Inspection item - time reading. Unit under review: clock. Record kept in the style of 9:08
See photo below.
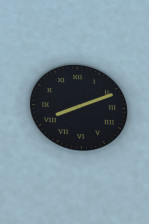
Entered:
8:11
